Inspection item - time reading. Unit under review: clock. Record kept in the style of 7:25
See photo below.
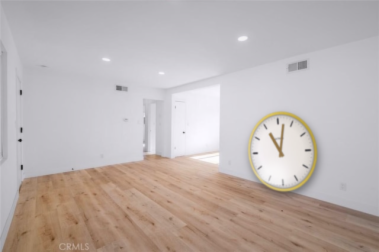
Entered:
11:02
